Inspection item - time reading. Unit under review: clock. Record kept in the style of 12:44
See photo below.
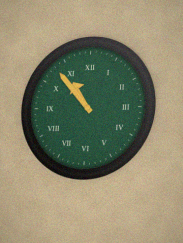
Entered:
10:53
